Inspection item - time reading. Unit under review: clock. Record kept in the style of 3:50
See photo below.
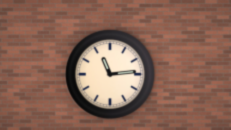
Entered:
11:14
